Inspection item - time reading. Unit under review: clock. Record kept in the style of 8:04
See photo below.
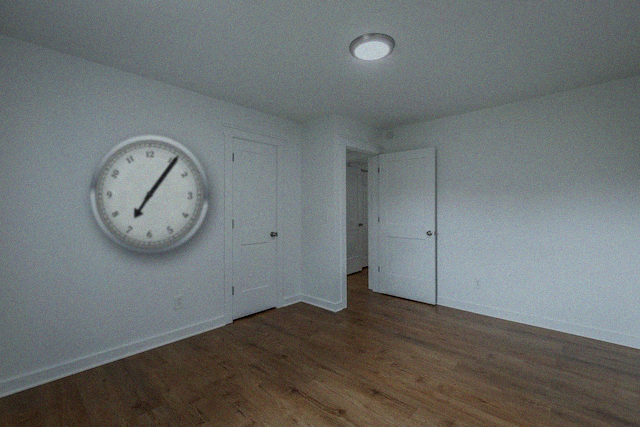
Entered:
7:06
